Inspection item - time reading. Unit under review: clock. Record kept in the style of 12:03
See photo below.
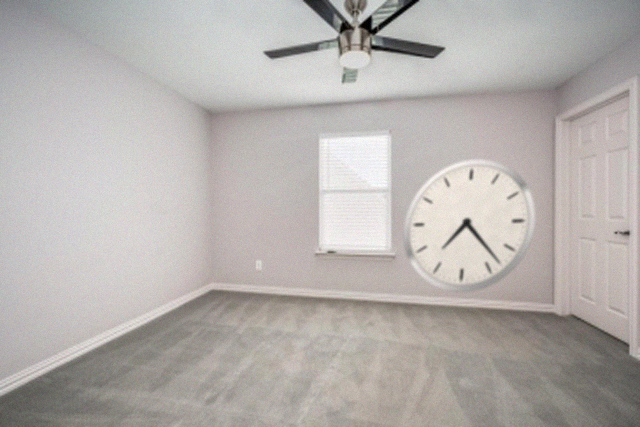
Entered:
7:23
